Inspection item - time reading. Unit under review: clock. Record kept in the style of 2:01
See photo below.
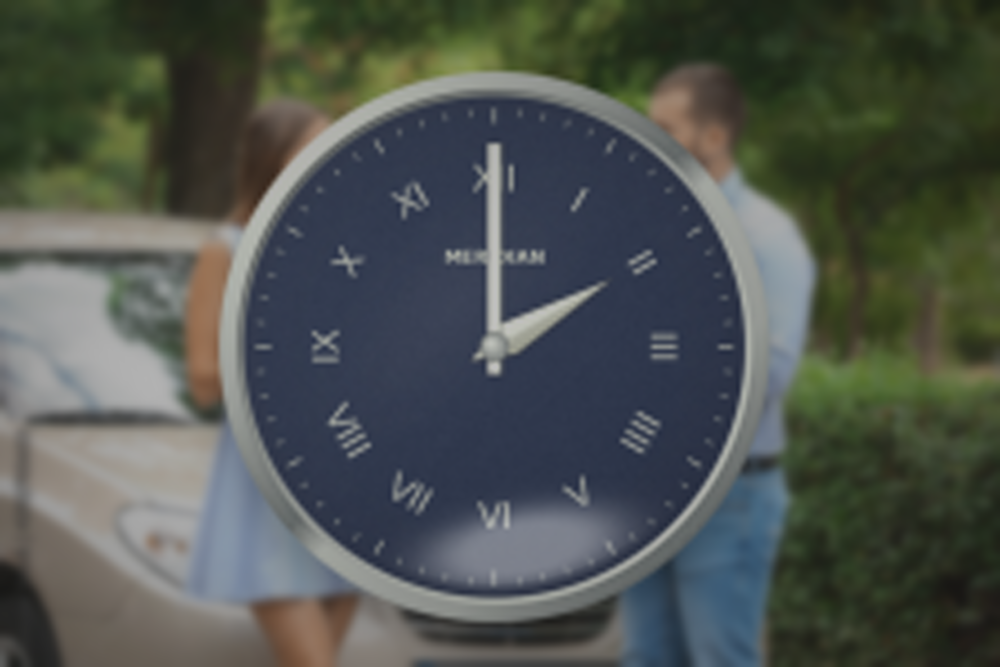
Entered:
2:00
